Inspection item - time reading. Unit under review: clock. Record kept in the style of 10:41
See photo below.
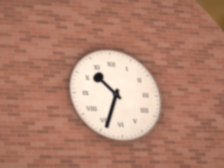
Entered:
10:34
